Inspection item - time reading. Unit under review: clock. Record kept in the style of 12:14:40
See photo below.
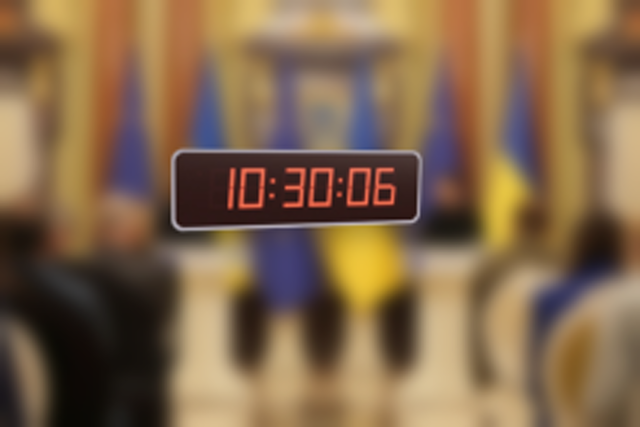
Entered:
10:30:06
